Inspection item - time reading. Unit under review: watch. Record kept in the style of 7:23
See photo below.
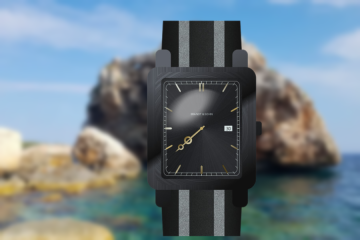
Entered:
7:38
